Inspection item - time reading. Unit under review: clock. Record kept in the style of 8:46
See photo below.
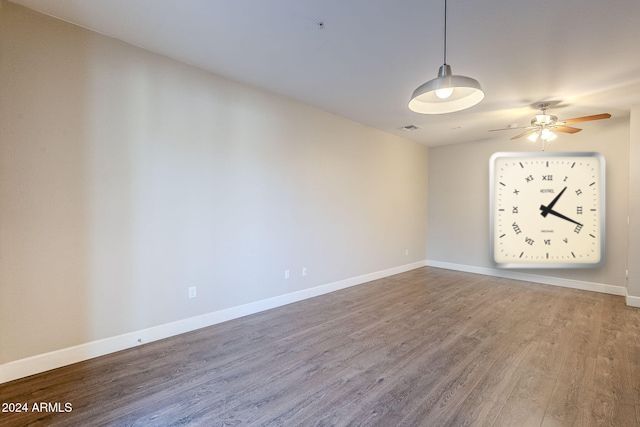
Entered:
1:19
